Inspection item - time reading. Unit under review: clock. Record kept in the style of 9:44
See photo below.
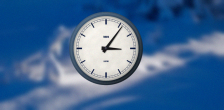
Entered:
3:06
